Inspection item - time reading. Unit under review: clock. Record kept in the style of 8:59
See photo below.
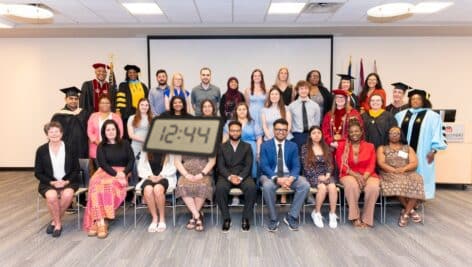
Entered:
12:44
